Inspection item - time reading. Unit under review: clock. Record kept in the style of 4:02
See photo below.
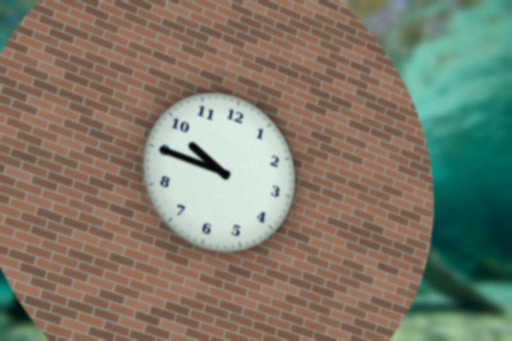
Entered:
9:45
